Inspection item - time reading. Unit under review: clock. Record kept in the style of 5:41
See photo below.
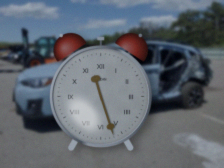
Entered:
11:27
